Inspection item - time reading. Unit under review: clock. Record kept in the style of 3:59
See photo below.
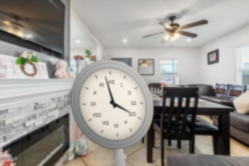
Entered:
3:58
